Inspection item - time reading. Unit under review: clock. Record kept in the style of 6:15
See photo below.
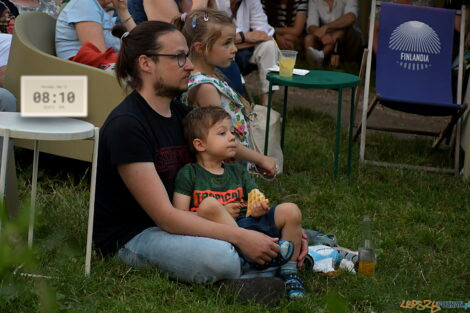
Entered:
8:10
